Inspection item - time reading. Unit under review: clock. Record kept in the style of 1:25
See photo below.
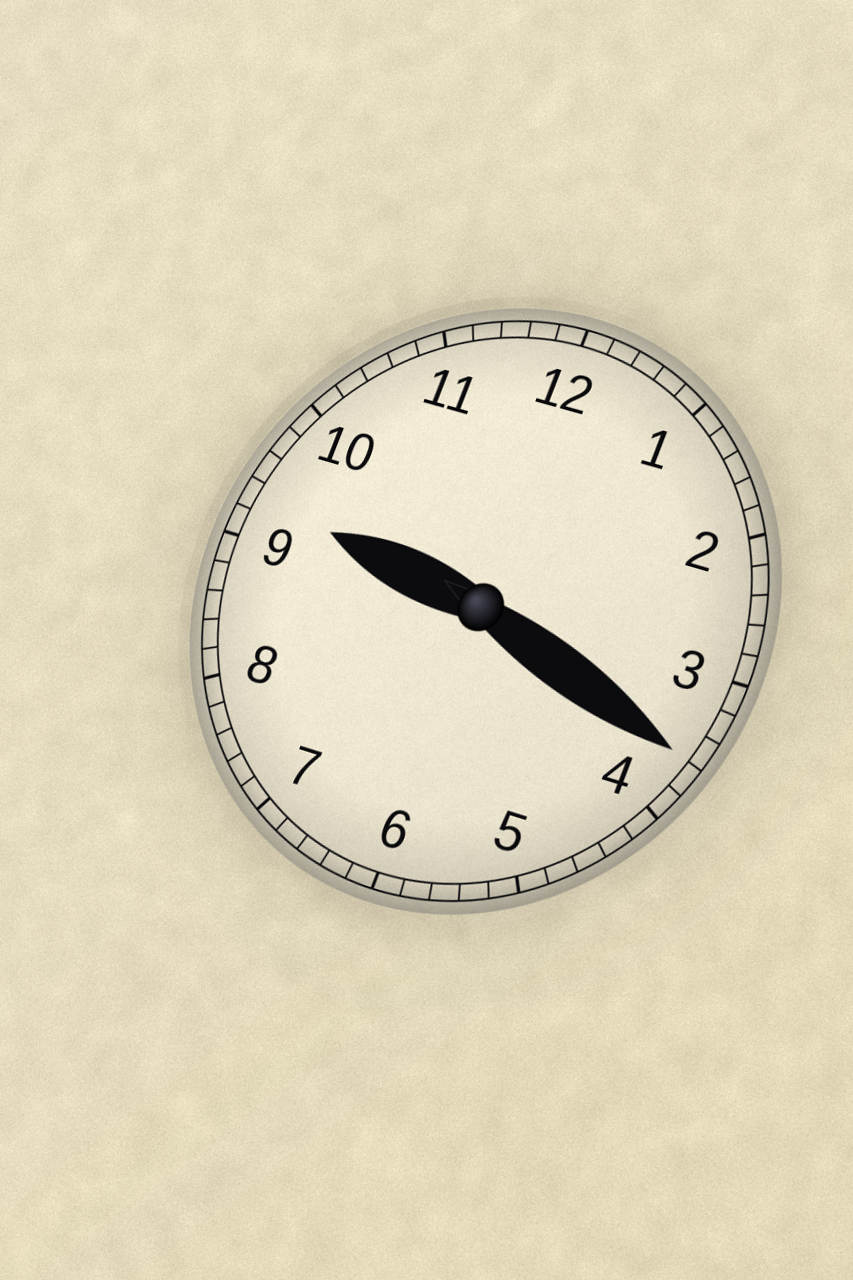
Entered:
9:18
